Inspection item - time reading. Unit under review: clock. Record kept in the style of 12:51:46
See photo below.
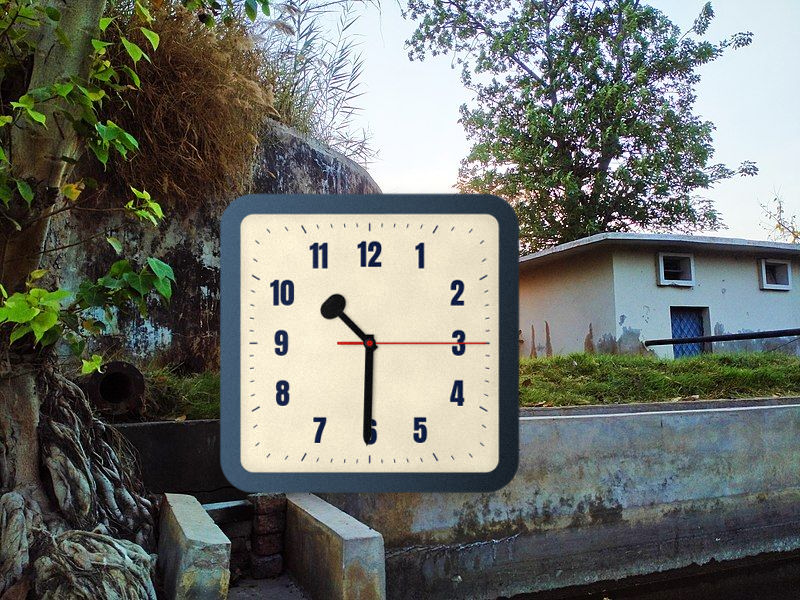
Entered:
10:30:15
